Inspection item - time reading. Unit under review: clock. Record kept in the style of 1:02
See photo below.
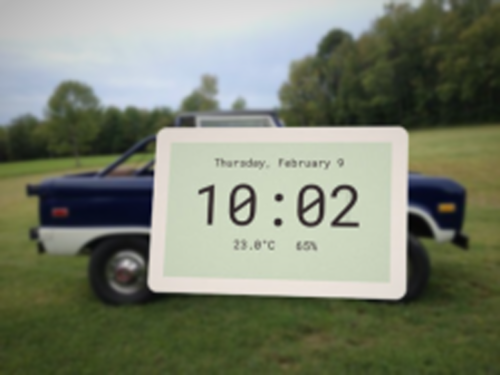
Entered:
10:02
